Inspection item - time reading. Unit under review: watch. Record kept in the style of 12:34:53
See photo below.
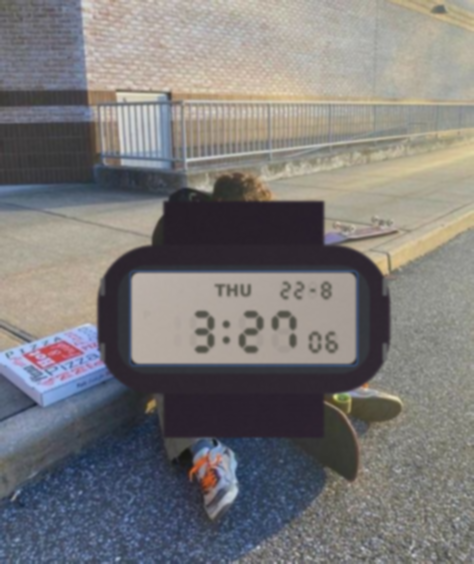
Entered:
3:27:06
